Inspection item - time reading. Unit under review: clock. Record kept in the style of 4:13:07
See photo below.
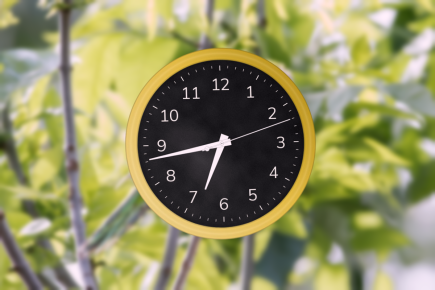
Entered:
6:43:12
